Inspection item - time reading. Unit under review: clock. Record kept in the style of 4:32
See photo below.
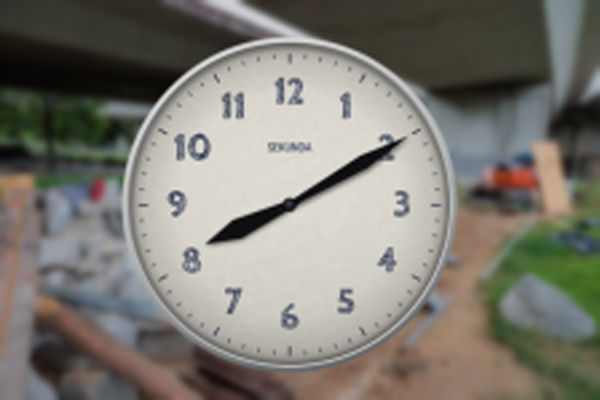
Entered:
8:10
